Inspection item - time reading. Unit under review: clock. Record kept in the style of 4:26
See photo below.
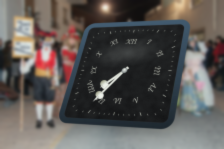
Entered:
7:36
